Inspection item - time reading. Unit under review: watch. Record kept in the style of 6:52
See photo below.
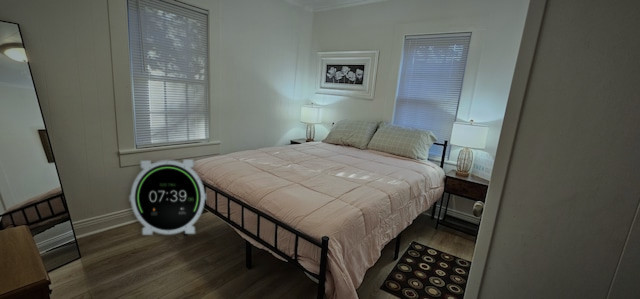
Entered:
7:39
